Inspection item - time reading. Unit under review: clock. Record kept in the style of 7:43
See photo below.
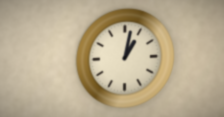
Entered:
1:02
